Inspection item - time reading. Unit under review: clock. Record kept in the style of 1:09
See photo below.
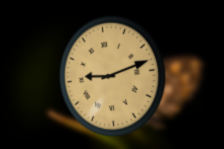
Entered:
9:13
